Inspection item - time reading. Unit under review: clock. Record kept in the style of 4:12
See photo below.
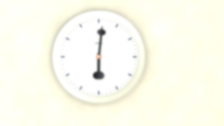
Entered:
6:01
